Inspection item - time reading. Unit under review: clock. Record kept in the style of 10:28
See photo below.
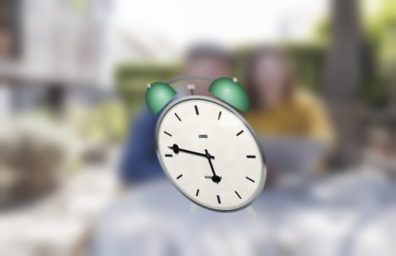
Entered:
5:47
